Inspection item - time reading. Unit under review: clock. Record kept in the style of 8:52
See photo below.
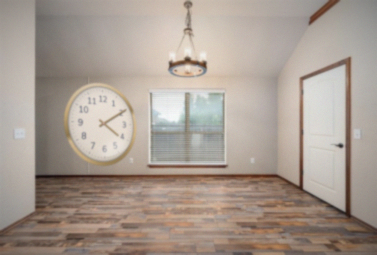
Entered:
4:10
